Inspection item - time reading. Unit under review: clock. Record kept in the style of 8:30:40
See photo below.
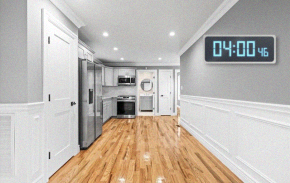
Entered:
4:00:46
